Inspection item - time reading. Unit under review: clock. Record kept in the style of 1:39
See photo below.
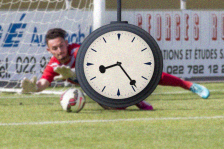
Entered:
8:24
